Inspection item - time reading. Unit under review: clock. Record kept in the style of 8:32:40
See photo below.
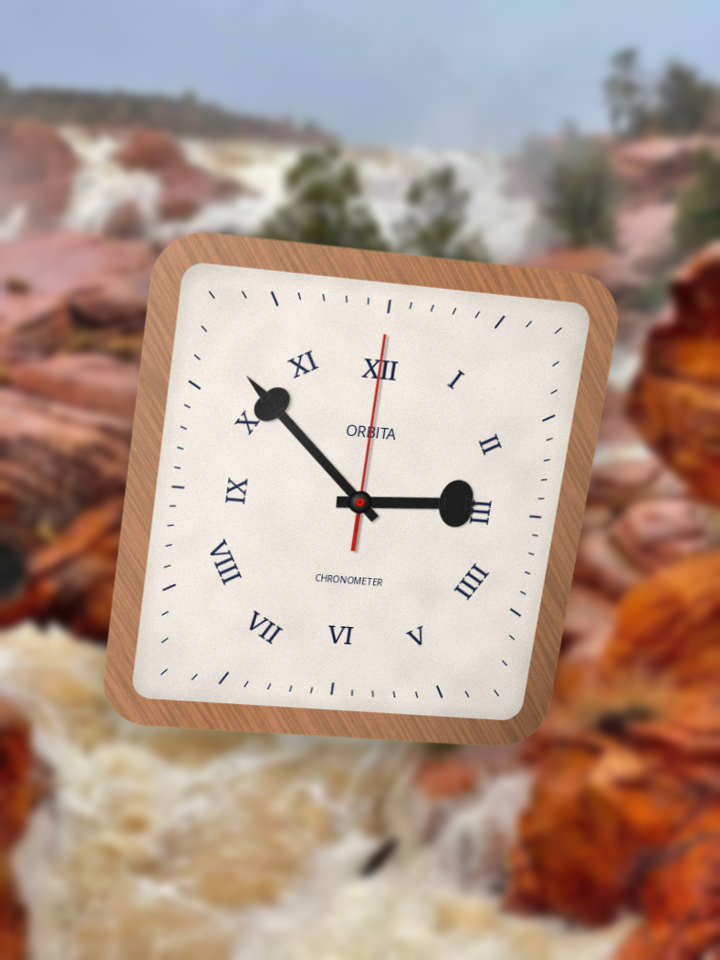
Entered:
2:52:00
